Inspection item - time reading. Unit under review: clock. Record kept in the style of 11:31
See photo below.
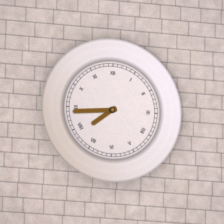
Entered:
7:44
